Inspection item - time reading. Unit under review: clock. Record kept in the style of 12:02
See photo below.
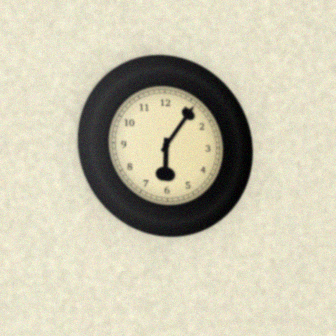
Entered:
6:06
